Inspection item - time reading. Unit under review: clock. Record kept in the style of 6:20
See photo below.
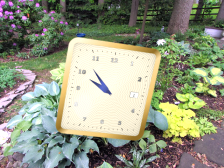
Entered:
9:53
